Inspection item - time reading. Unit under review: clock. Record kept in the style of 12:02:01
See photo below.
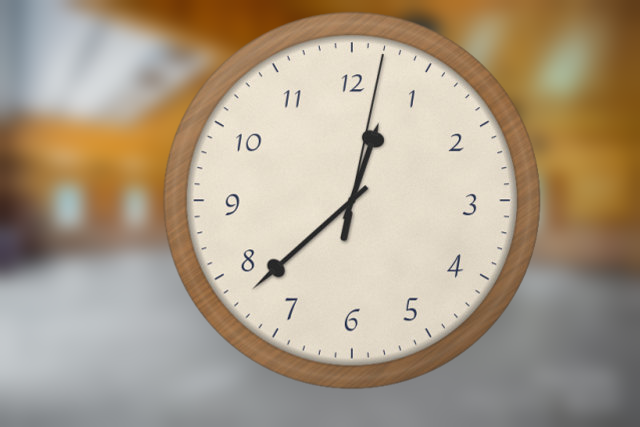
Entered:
12:38:02
